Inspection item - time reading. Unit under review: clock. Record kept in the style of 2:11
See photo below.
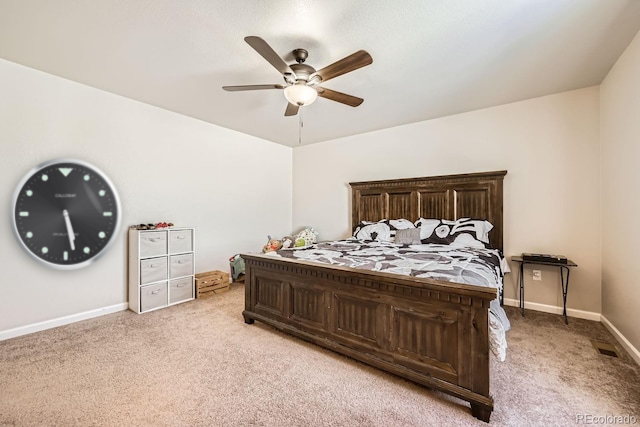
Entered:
5:28
